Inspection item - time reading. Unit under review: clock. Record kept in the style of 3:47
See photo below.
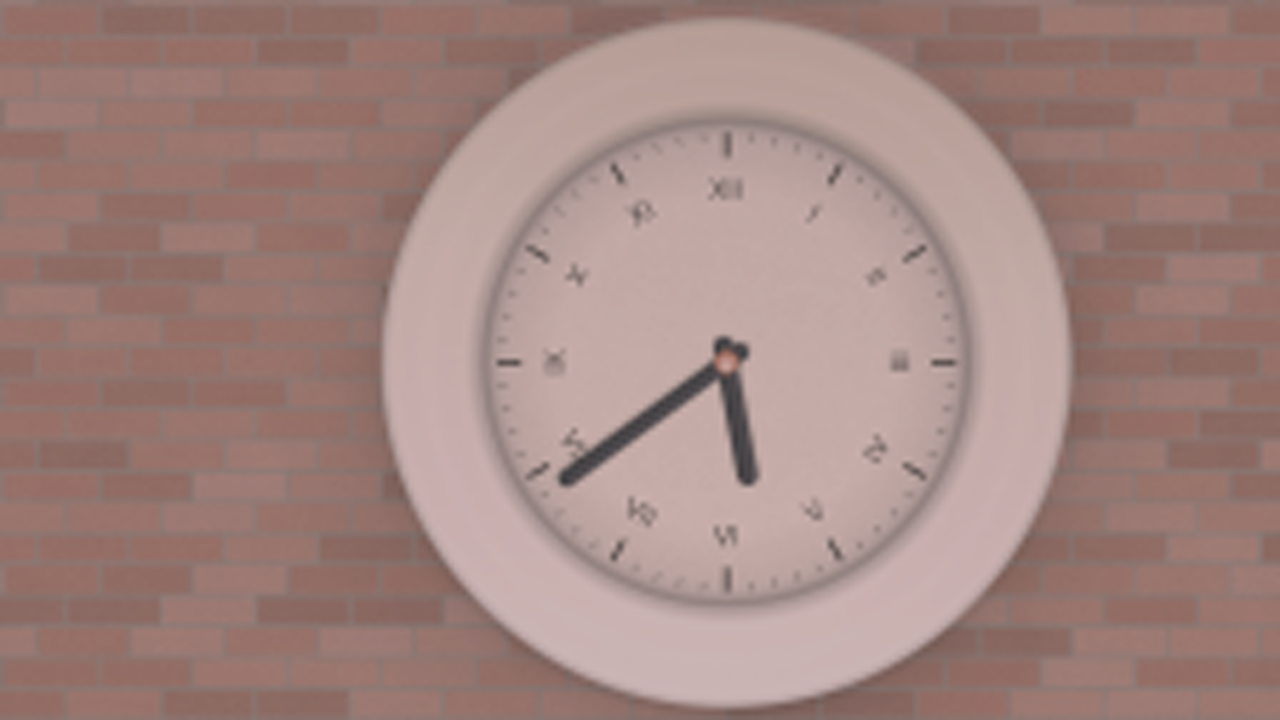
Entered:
5:39
